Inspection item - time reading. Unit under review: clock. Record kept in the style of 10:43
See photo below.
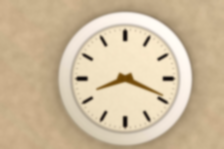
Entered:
8:19
